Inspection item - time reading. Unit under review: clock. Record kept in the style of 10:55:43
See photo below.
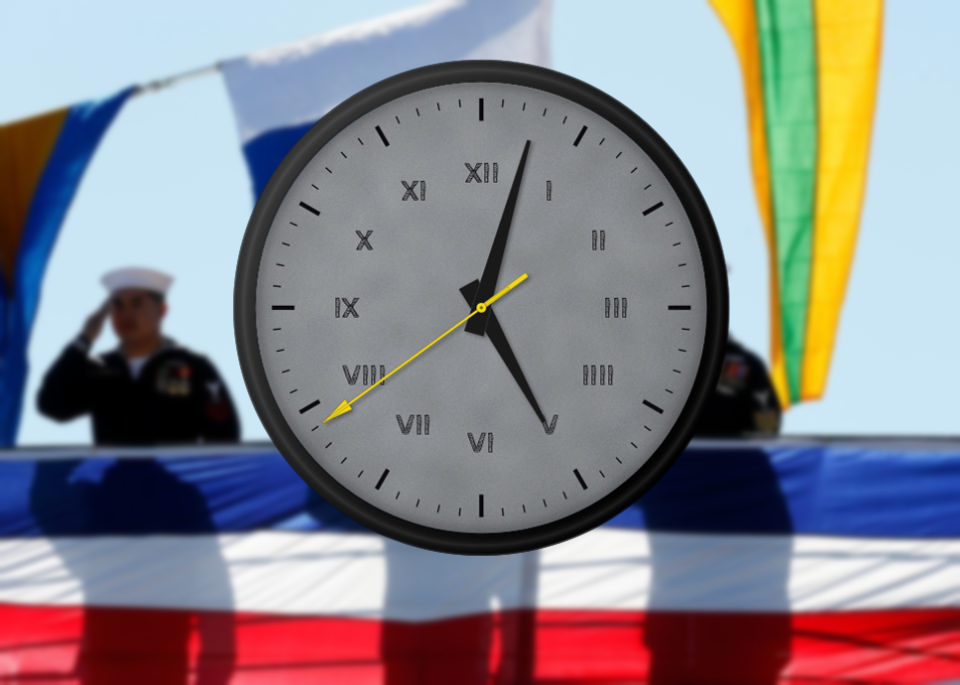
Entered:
5:02:39
